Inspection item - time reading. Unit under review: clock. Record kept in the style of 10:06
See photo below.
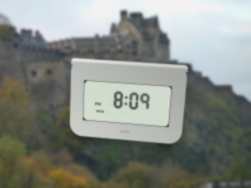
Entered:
8:09
